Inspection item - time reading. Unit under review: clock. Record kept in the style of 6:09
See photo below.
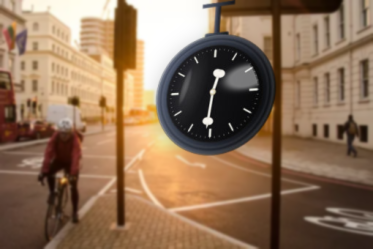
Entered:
12:31
